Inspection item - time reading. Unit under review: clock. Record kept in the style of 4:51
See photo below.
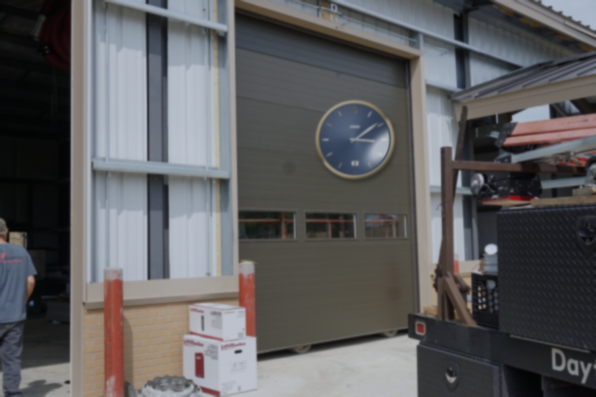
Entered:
3:09
